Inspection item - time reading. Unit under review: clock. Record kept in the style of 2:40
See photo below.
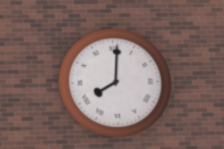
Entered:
8:01
